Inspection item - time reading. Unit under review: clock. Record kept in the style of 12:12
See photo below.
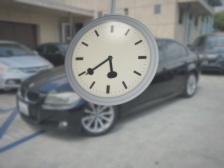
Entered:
5:39
